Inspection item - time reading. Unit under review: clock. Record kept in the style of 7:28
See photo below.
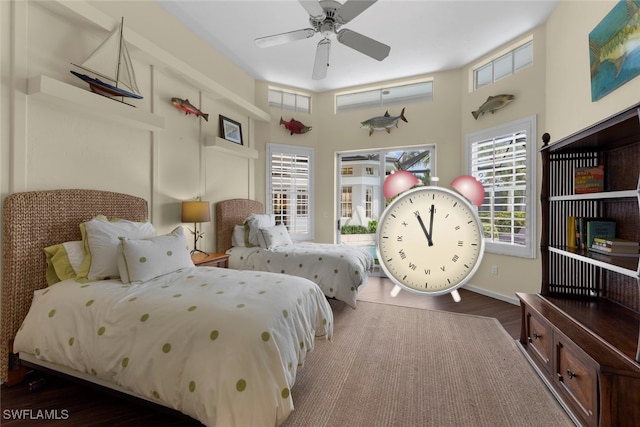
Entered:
11:00
